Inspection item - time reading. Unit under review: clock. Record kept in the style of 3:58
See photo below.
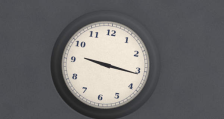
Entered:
9:16
